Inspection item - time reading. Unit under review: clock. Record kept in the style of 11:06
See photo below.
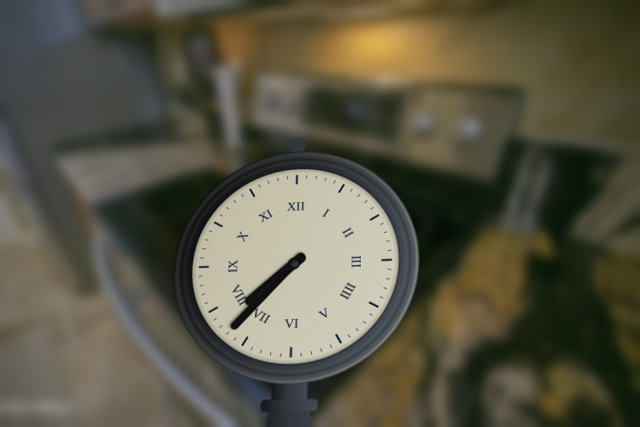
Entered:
7:37
